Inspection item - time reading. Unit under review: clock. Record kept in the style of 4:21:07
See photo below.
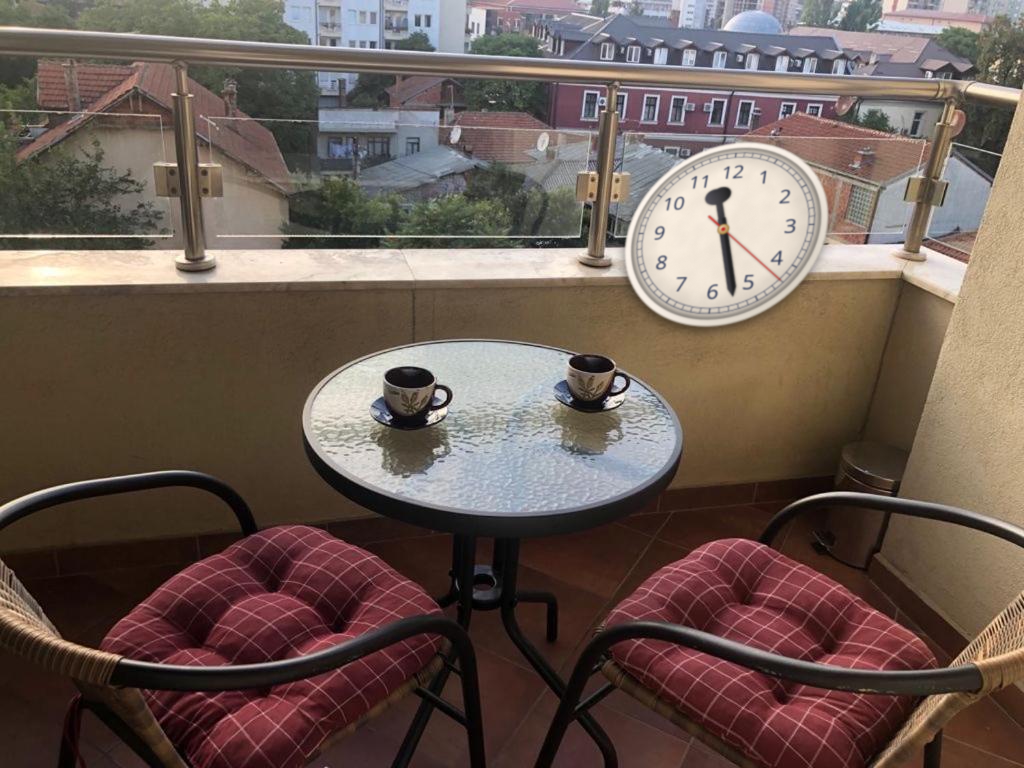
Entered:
11:27:22
